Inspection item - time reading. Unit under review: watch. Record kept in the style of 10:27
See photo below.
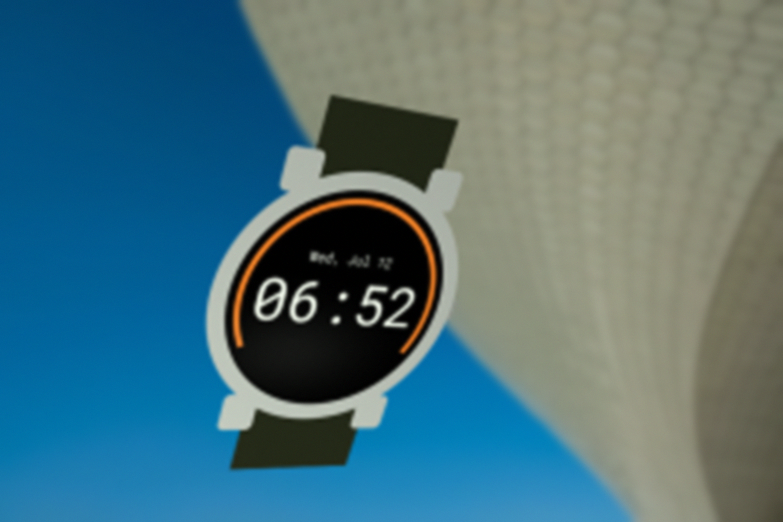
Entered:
6:52
